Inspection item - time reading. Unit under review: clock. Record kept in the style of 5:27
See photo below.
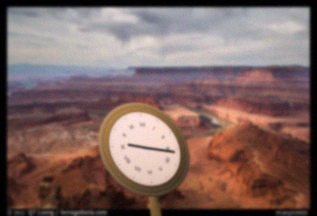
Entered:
9:16
